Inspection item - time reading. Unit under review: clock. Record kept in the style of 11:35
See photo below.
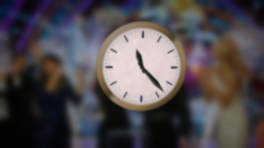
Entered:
11:23
